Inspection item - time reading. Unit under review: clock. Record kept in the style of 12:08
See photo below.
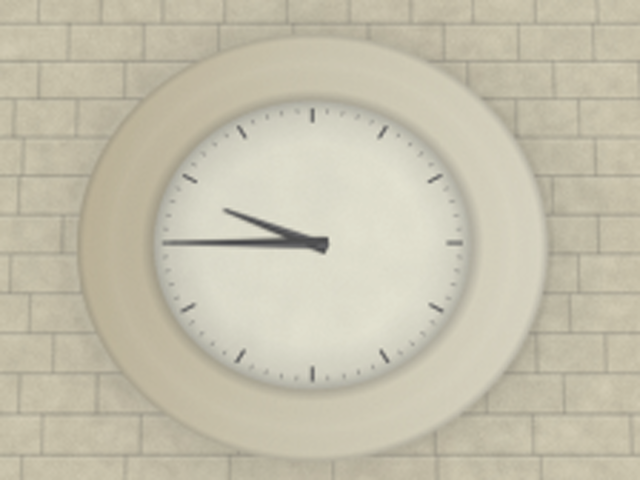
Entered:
9:45
